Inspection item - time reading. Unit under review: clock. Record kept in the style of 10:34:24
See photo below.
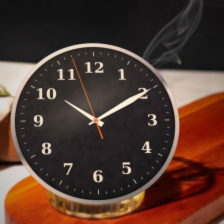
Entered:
10:09:57
